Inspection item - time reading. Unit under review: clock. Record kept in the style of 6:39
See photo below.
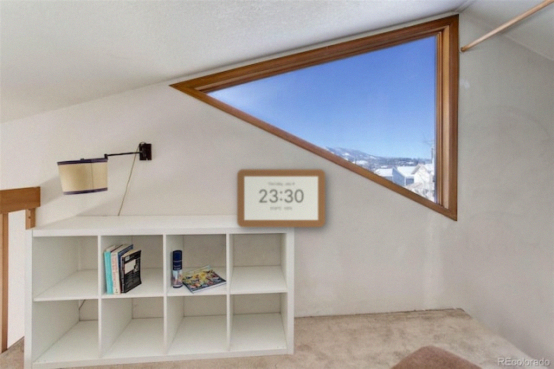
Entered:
23:30
